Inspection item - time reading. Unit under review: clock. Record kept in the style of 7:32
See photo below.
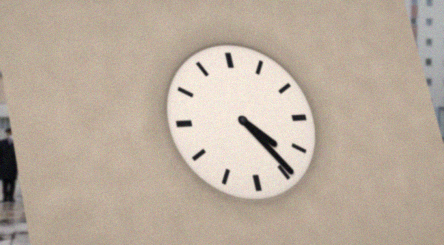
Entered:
4:24
